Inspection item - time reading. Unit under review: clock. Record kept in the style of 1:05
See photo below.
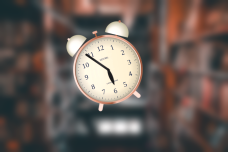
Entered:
5:54
